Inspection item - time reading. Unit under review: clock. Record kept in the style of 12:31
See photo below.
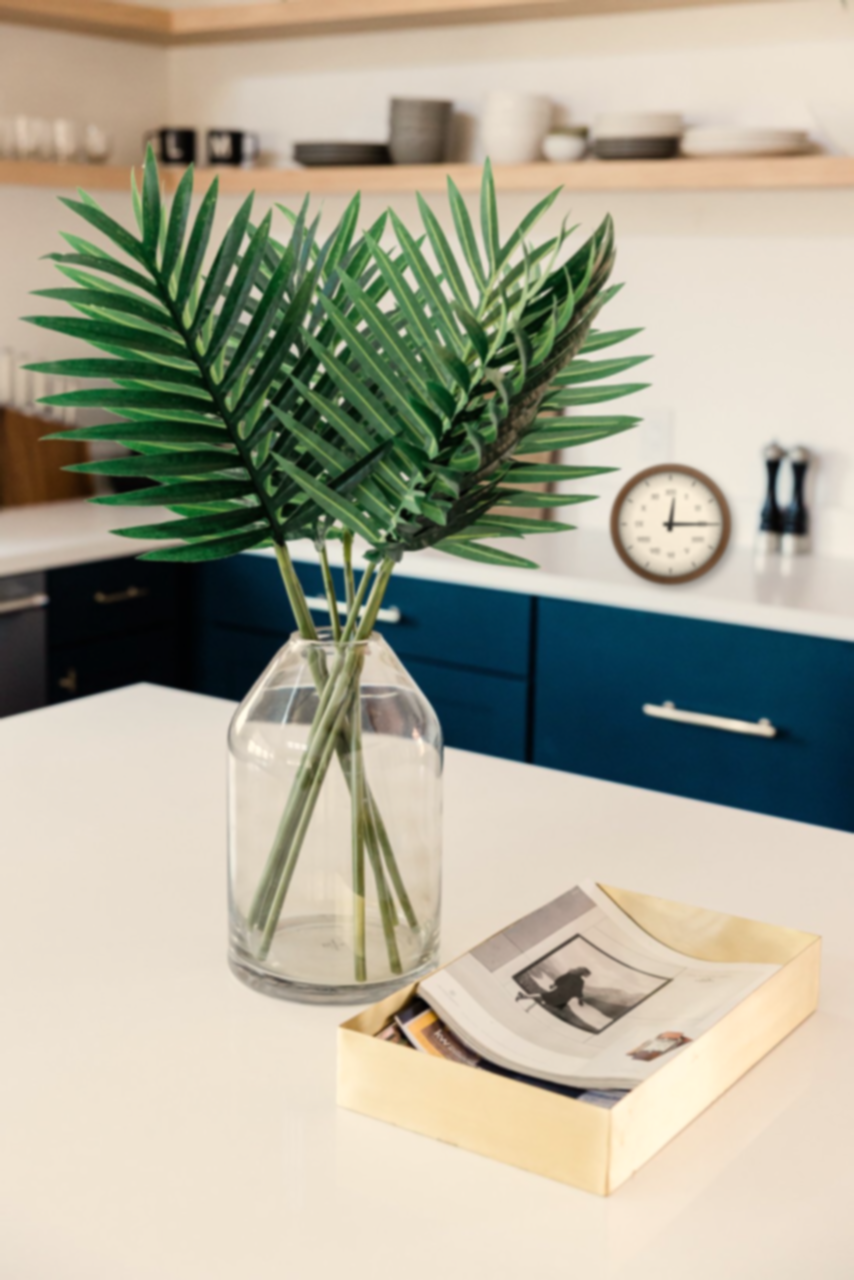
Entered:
12:15
